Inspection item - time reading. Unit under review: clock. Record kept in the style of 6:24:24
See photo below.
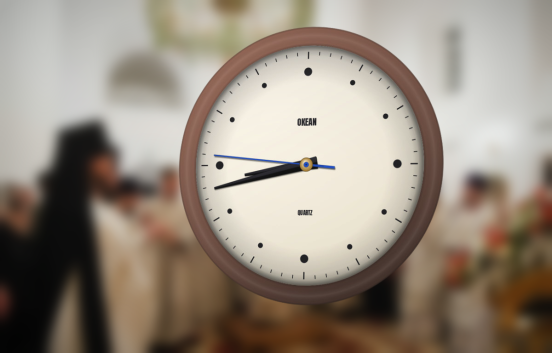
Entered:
8:42:46
